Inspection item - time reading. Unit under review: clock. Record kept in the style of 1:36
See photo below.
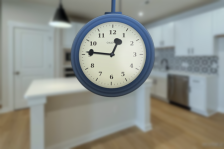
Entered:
12:46
